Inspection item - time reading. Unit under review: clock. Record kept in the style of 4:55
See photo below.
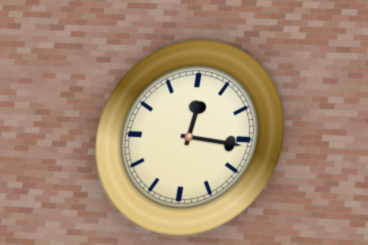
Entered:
12:16
